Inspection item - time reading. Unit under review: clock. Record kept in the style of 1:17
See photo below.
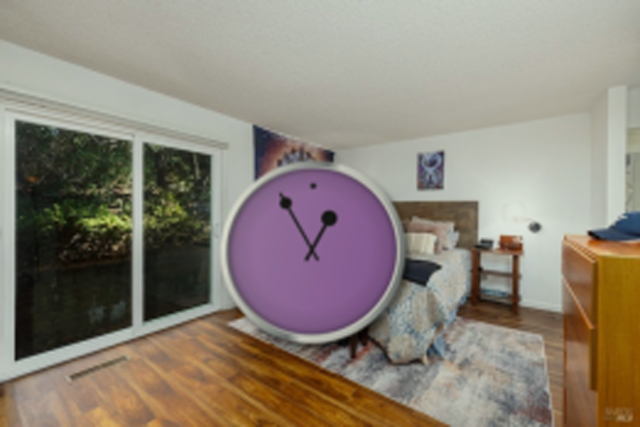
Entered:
12:55
